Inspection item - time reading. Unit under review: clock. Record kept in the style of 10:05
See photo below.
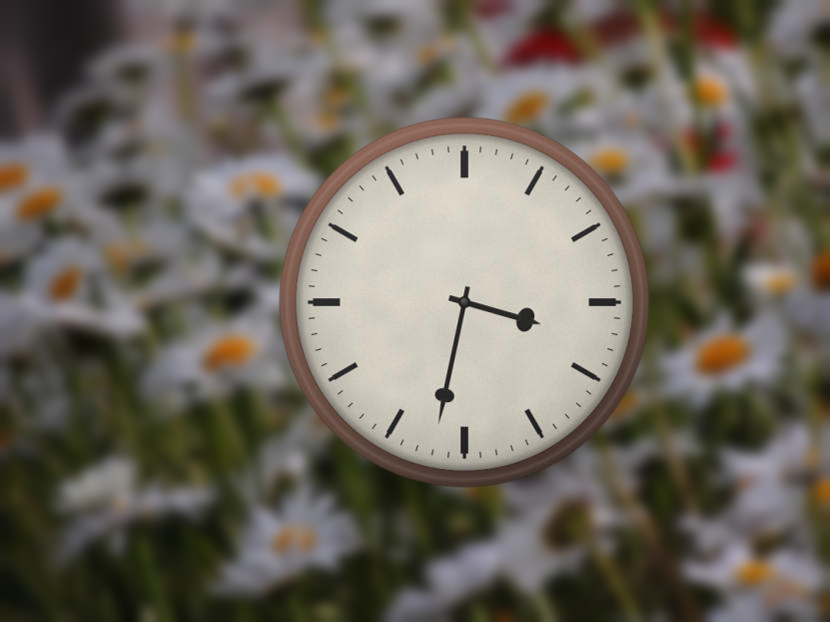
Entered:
3:32
